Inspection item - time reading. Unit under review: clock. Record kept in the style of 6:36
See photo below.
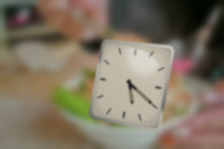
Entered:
5:20
